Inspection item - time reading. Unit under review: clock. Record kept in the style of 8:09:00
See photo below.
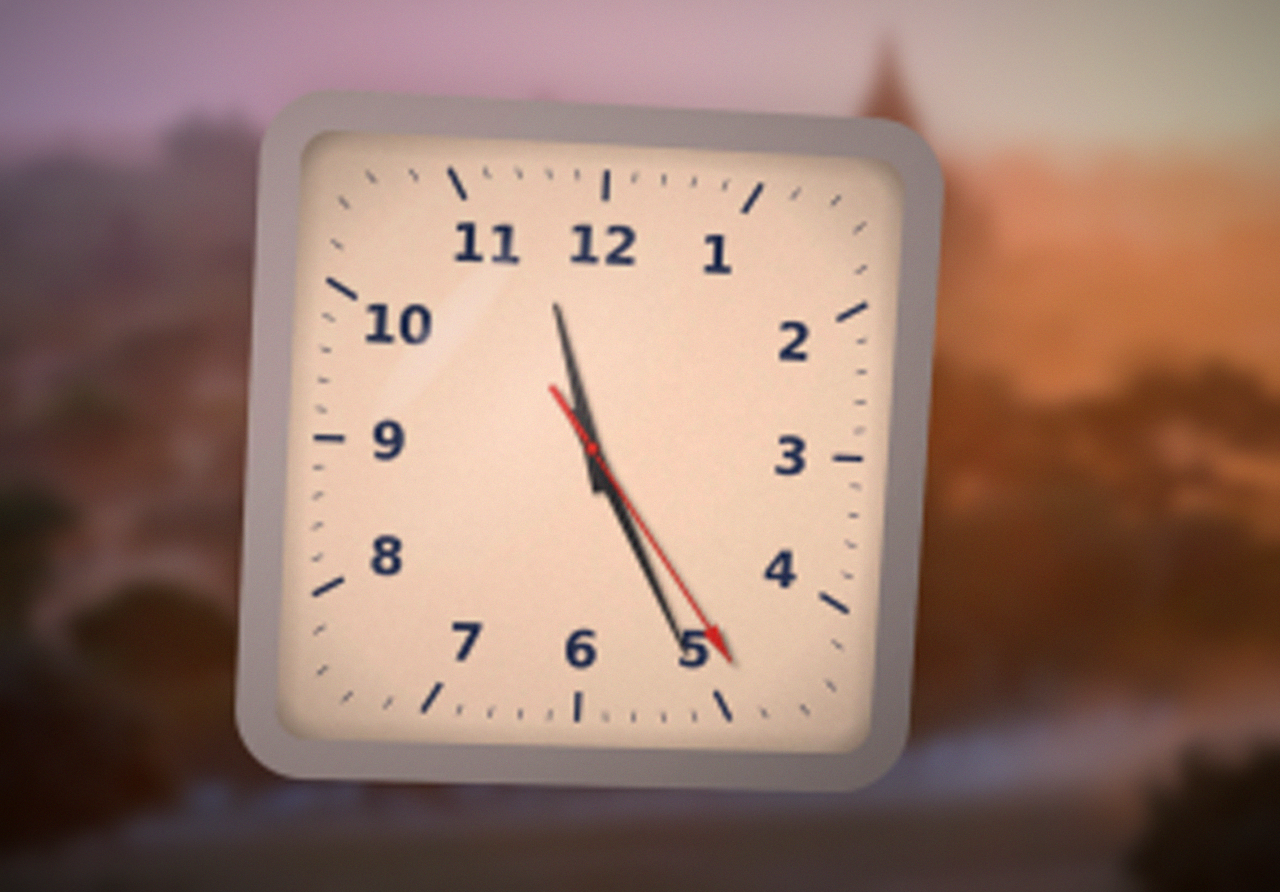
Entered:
11:25:24
